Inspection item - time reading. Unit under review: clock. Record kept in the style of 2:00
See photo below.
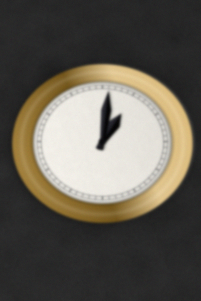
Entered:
1:01
